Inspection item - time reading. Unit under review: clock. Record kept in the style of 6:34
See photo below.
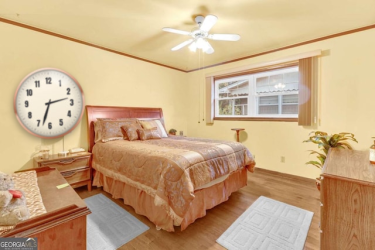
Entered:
2:33
